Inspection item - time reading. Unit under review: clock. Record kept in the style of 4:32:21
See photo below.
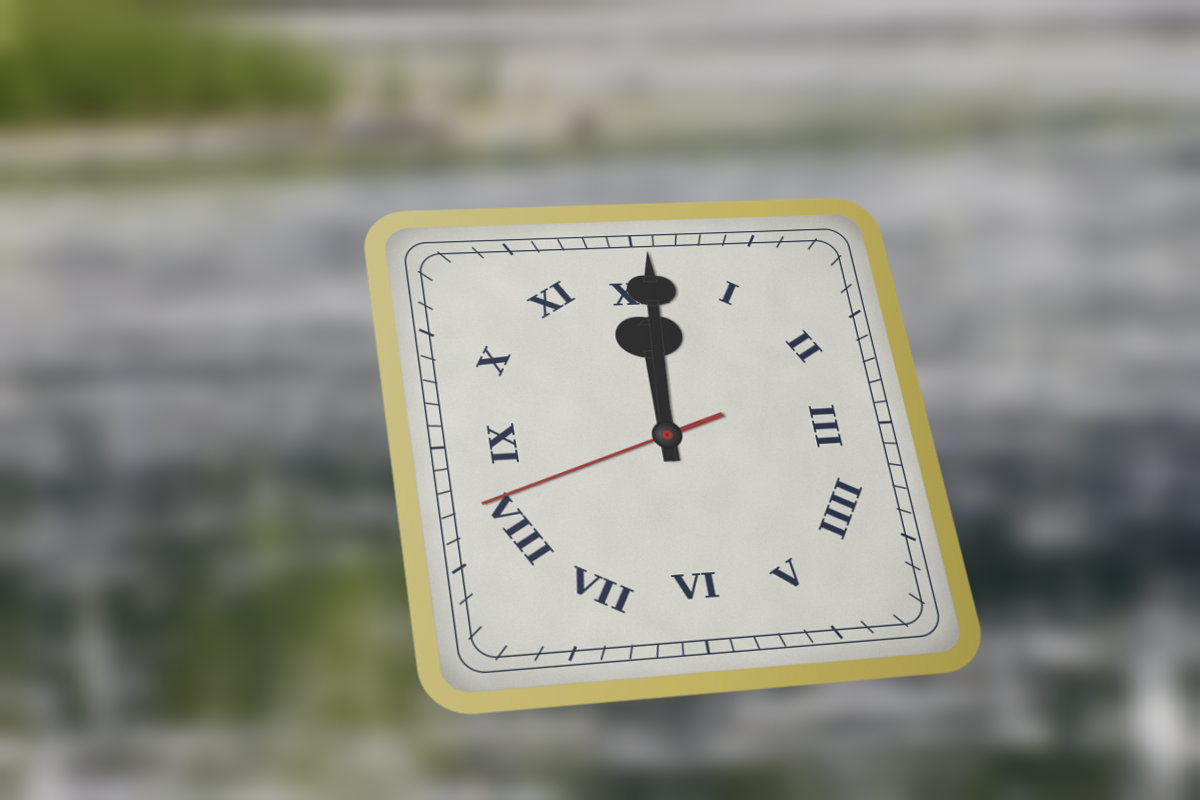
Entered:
12:00:42
